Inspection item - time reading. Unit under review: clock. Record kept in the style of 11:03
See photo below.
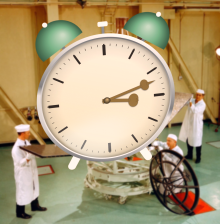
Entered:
3:12
